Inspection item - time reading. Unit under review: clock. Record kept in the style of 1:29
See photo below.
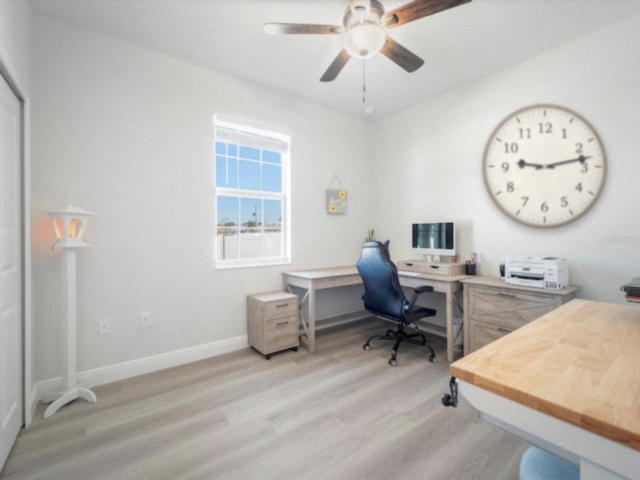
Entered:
9:13
